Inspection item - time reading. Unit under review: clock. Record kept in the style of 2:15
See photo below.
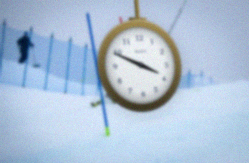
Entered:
3:49
